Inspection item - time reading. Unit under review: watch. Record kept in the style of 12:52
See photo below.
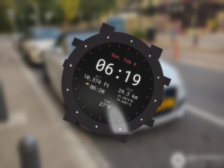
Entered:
6:19
